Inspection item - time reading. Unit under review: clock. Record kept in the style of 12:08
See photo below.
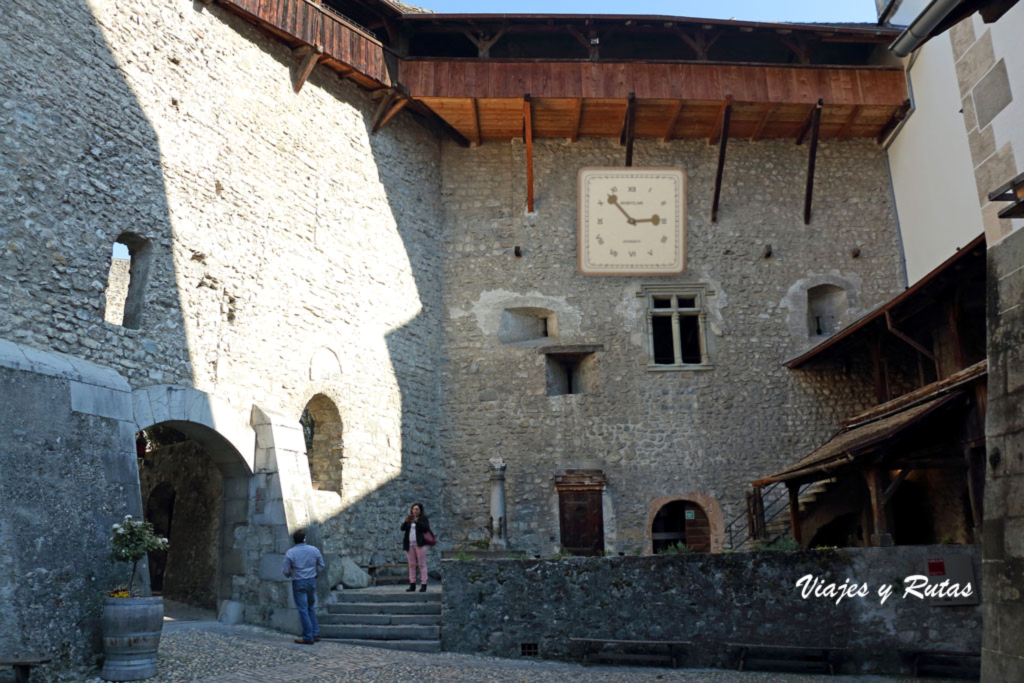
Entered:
2:53
